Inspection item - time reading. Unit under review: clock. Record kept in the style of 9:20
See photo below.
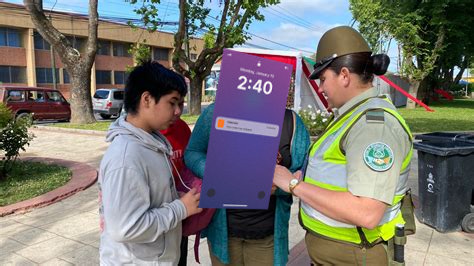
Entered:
2:40
